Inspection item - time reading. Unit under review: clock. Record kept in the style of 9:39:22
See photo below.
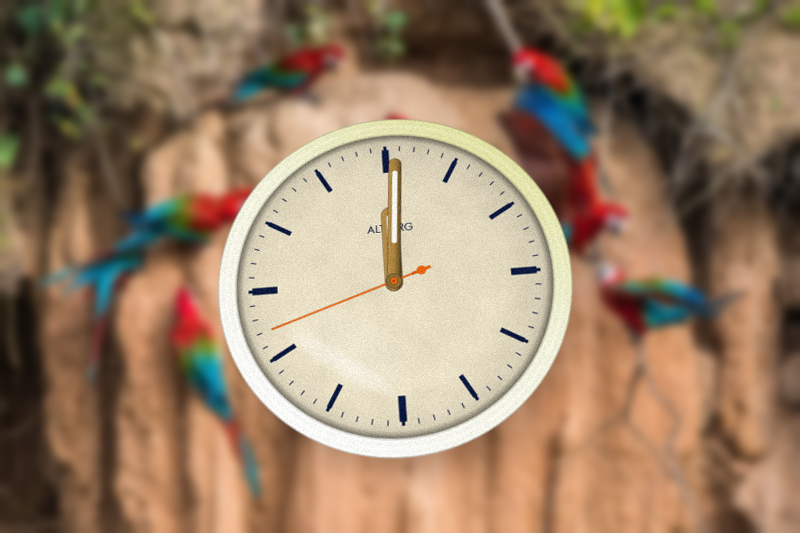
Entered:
12:00:42
